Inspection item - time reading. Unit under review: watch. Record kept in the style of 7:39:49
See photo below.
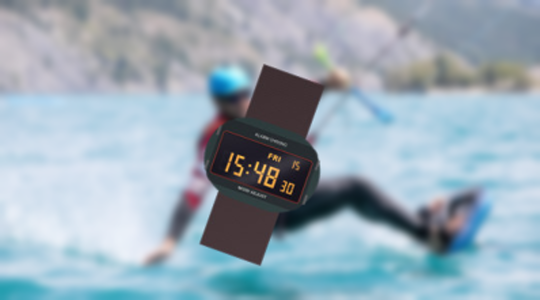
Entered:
15:48:30
